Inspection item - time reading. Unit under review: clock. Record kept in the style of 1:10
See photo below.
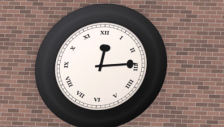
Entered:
12:14
